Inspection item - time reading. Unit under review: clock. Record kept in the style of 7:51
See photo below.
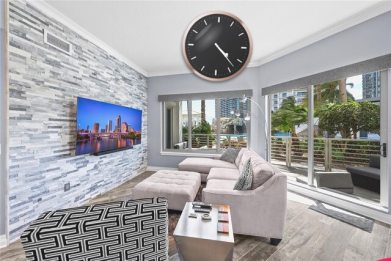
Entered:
4:23
